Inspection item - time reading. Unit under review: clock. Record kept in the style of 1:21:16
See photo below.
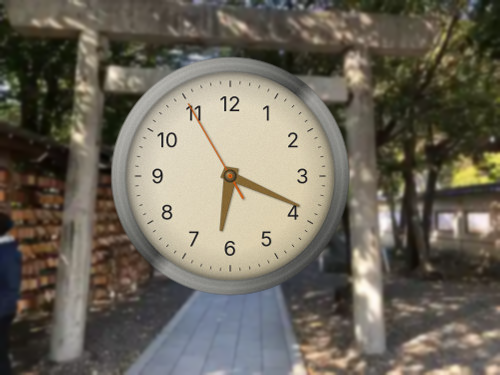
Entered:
6:18:55
